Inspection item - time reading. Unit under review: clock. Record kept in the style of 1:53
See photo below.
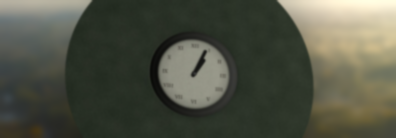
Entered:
1:04
